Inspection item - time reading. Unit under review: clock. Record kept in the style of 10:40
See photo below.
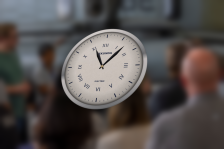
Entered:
11:07
